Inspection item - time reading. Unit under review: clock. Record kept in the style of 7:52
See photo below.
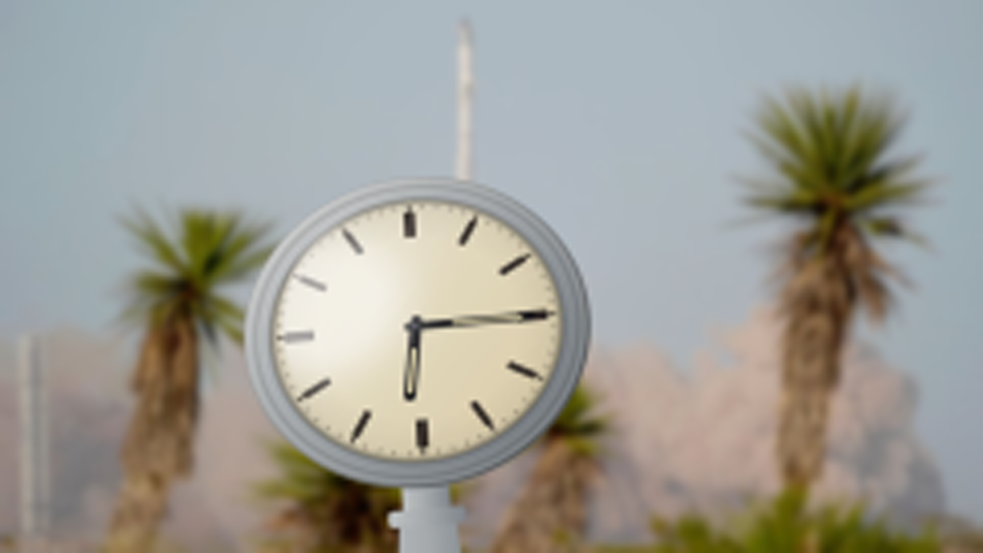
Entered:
6:15
